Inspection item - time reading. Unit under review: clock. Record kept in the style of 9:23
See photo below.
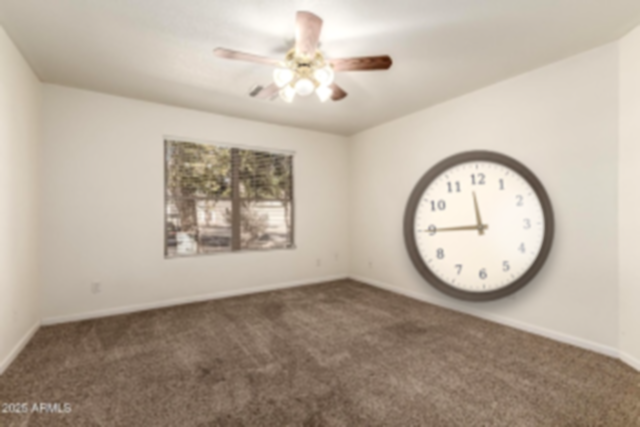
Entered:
11:45
